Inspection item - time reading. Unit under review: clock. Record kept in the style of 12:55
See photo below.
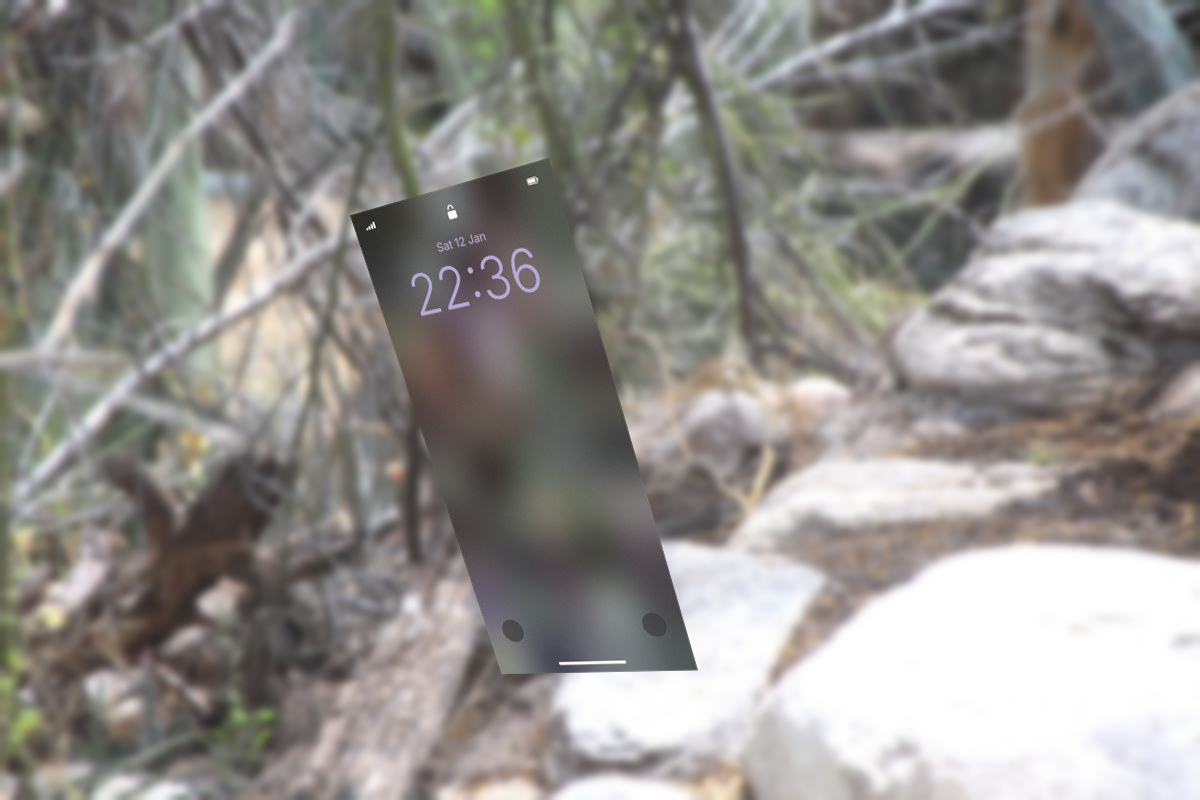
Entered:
22:36
